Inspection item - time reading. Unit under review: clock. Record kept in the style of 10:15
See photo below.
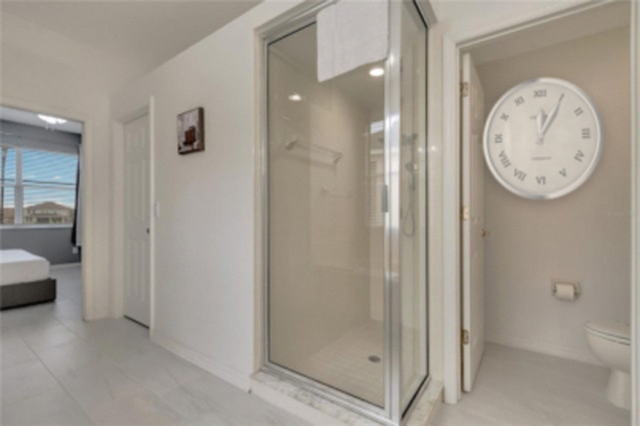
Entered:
12:05
